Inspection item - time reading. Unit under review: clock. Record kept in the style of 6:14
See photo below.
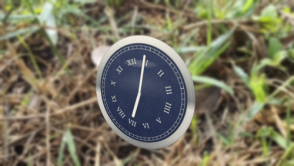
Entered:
7:04
